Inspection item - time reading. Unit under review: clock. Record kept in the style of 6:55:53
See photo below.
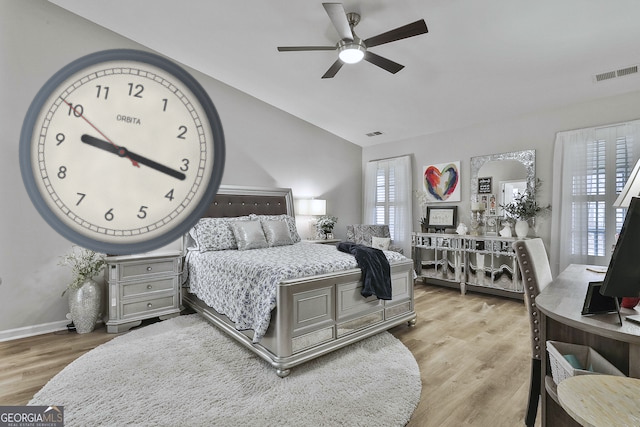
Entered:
9:16:50
